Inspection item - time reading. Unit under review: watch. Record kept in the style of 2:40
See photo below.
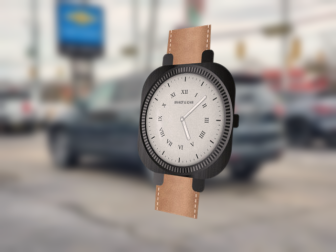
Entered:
5:08
